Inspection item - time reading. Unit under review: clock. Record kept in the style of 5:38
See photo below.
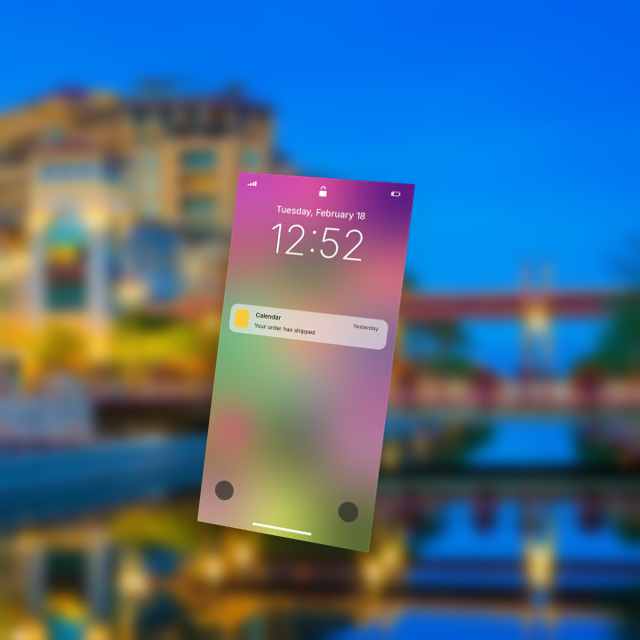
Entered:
12:52
